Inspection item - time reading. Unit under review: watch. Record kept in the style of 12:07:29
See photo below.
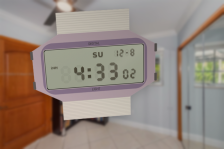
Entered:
4:33:02
